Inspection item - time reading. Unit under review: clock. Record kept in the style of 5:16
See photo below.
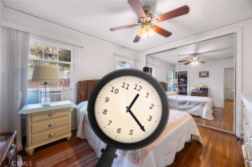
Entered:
12:20
